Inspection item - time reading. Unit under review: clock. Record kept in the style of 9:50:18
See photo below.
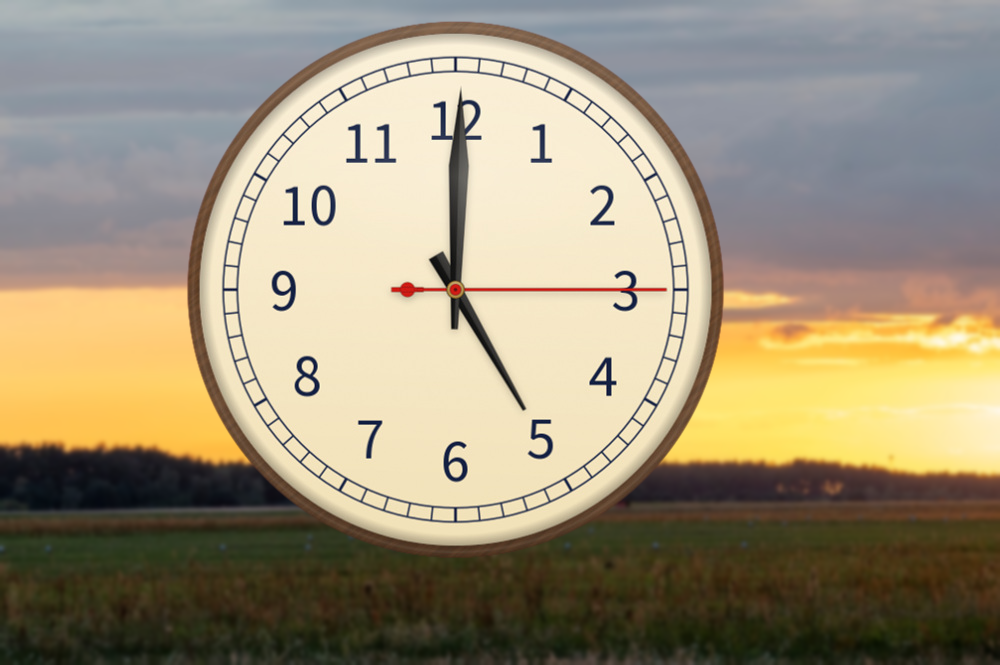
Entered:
5:00:15
